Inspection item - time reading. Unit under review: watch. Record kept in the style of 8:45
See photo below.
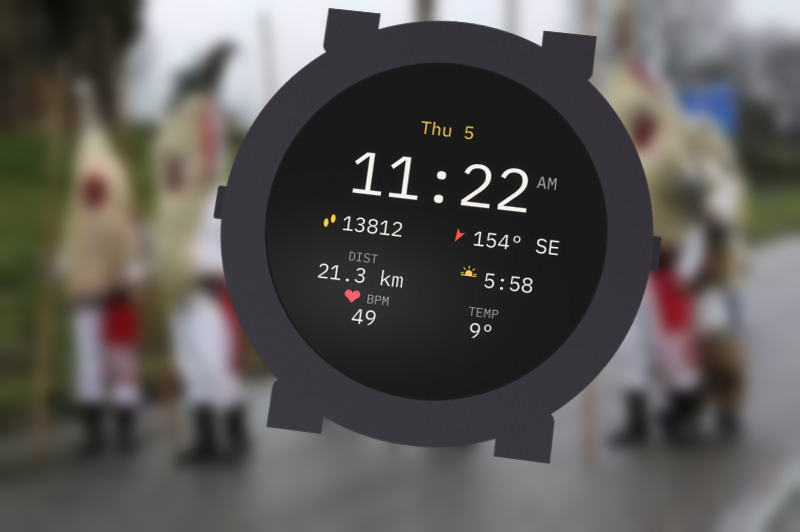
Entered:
11:22
